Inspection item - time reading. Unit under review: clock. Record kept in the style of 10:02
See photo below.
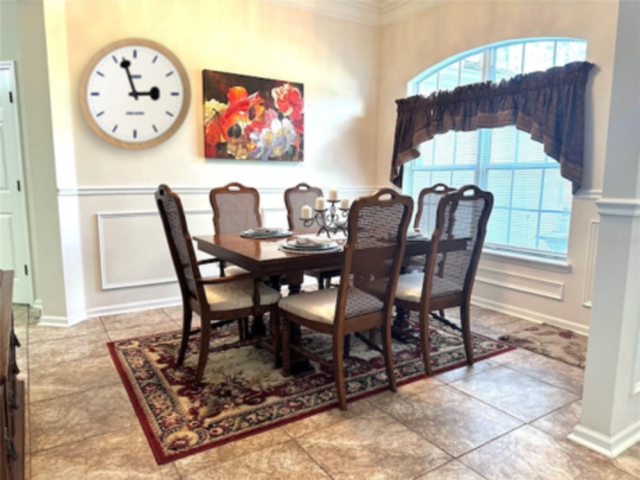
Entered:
2:57
